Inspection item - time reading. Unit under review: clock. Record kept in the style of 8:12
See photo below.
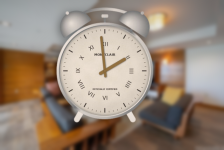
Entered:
1:59
